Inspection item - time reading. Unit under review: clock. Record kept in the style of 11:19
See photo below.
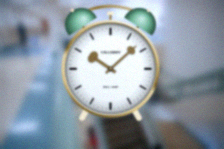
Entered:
10:08
